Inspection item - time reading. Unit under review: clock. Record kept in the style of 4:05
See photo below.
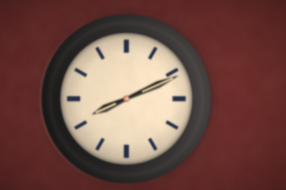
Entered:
8:11
